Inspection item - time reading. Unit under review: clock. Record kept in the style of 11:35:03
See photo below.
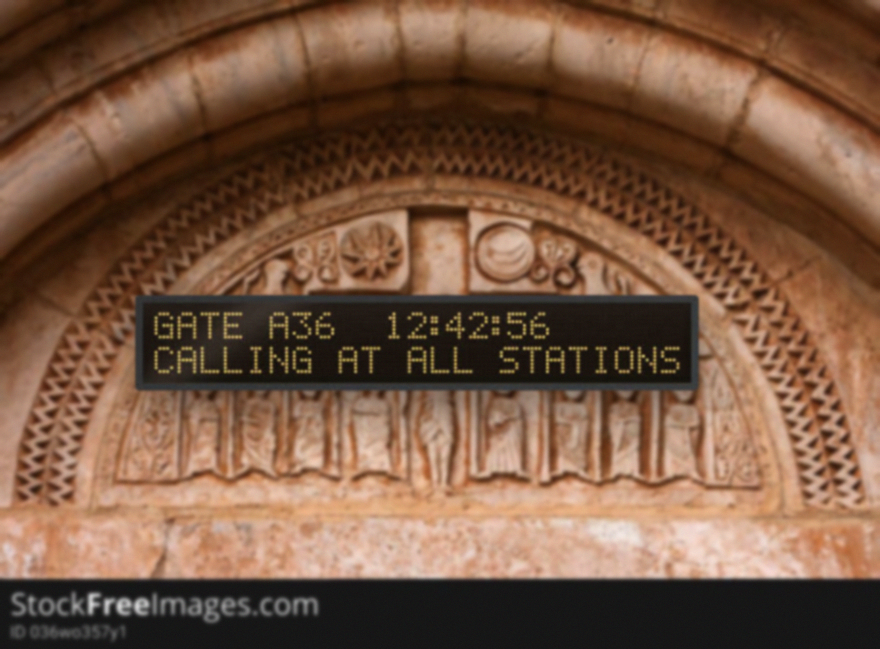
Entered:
12:42:56
